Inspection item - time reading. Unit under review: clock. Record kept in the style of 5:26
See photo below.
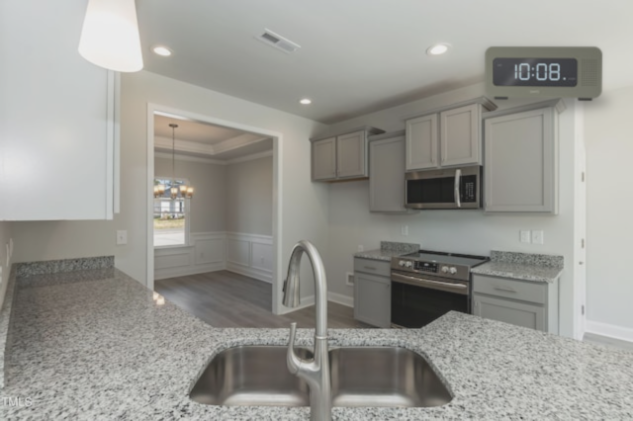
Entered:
10:08
